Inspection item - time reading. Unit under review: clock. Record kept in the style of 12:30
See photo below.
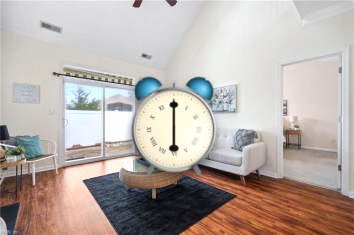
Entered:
6:00
